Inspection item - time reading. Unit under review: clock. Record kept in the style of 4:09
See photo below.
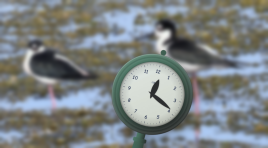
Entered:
12:19
